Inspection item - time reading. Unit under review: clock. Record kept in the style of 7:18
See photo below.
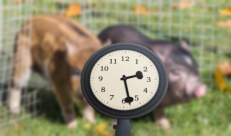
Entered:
2:28
